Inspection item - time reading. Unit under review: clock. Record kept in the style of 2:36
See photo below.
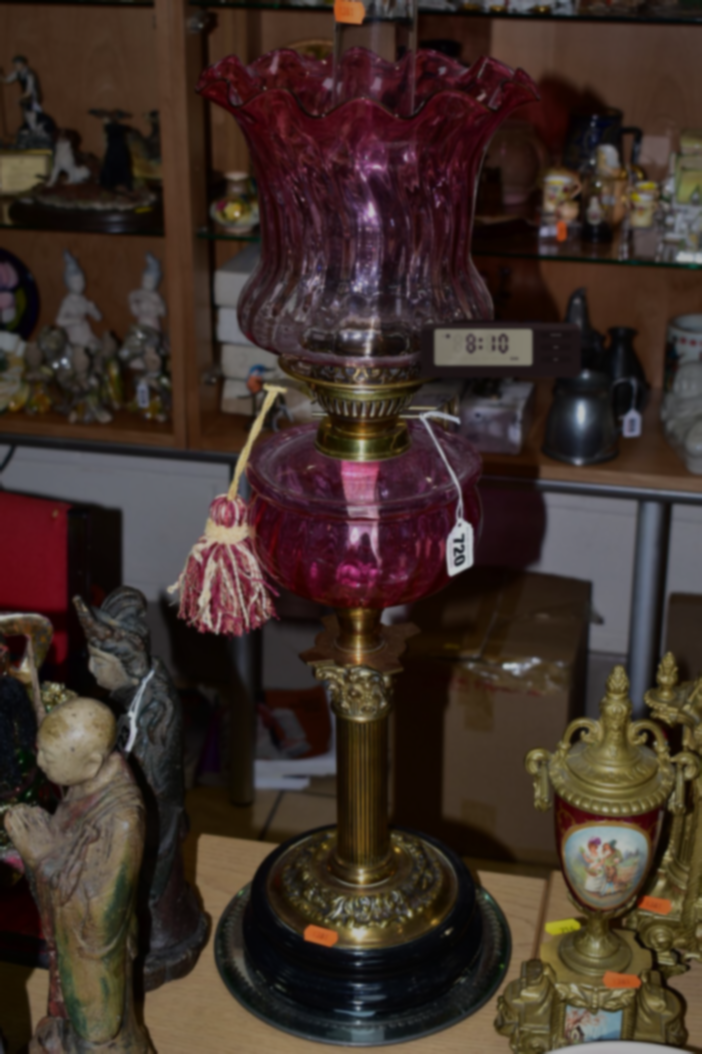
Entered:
8:10
